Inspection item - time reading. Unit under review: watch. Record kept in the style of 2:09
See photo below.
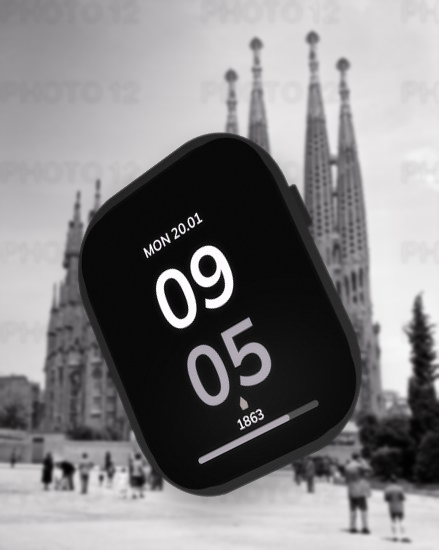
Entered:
9:05
